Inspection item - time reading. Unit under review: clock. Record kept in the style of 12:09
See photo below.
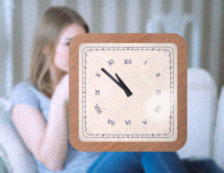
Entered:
10:52
